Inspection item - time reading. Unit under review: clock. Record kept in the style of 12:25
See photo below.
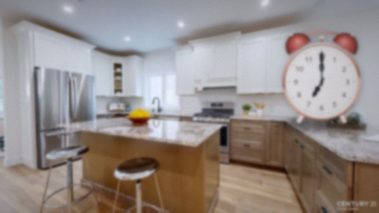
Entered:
7:00
